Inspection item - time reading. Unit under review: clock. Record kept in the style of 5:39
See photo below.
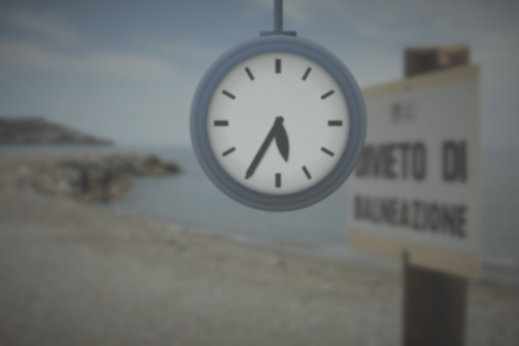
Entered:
5:35
